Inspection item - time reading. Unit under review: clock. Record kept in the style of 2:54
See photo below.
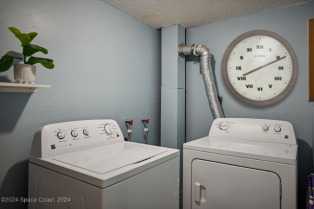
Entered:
8:11
